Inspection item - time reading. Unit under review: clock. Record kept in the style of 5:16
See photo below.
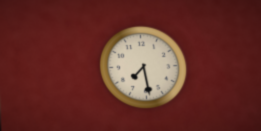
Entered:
7:29
